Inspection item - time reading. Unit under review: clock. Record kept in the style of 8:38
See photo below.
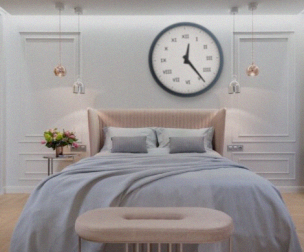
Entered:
12:24
